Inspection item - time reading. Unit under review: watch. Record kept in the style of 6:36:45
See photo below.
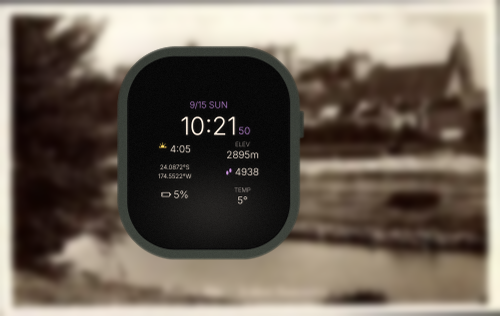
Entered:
10:21:50
